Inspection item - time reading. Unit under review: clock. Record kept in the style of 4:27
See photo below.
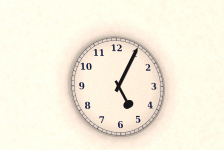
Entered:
5:05
